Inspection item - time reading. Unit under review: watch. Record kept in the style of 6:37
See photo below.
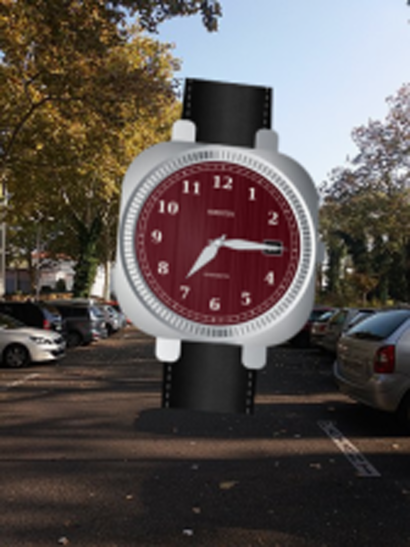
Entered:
7:15
